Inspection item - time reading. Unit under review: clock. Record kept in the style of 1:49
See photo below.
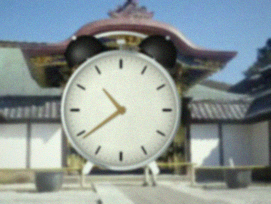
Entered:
10:39
